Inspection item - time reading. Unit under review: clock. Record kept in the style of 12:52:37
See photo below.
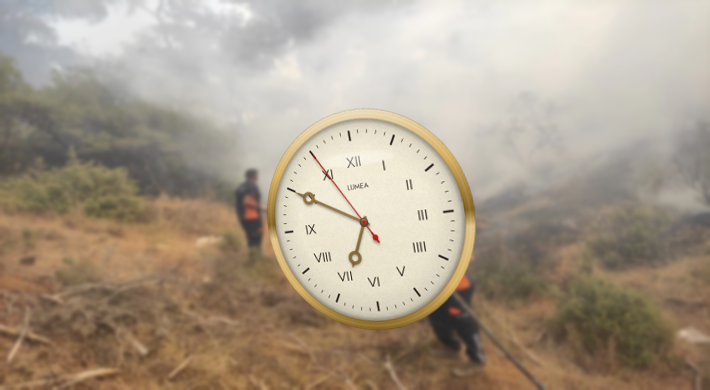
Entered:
6:49:55
